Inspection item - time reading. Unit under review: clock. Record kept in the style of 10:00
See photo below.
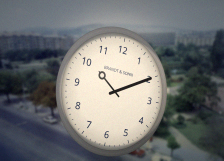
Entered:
10:10
